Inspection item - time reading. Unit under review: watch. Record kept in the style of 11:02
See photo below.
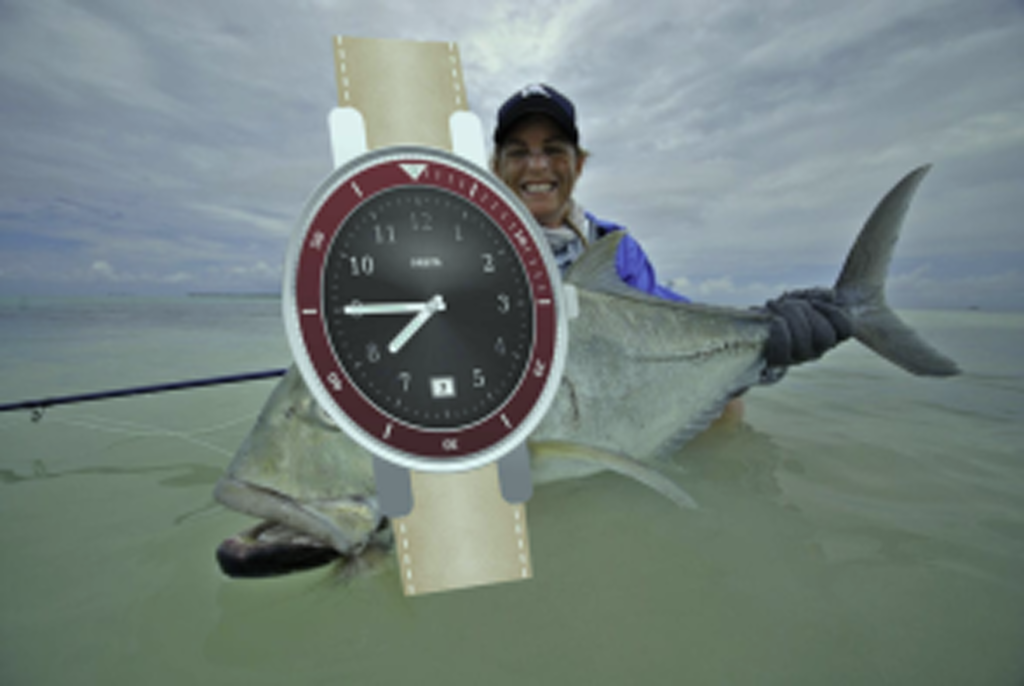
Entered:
7:45
